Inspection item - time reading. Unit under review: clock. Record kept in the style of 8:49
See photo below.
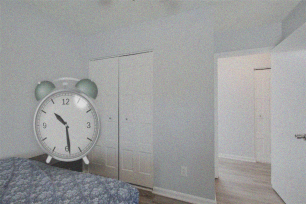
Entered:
10:29
